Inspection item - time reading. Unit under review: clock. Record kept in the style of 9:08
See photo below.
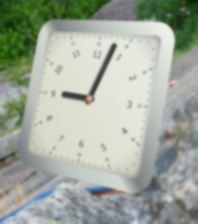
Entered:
9:03
